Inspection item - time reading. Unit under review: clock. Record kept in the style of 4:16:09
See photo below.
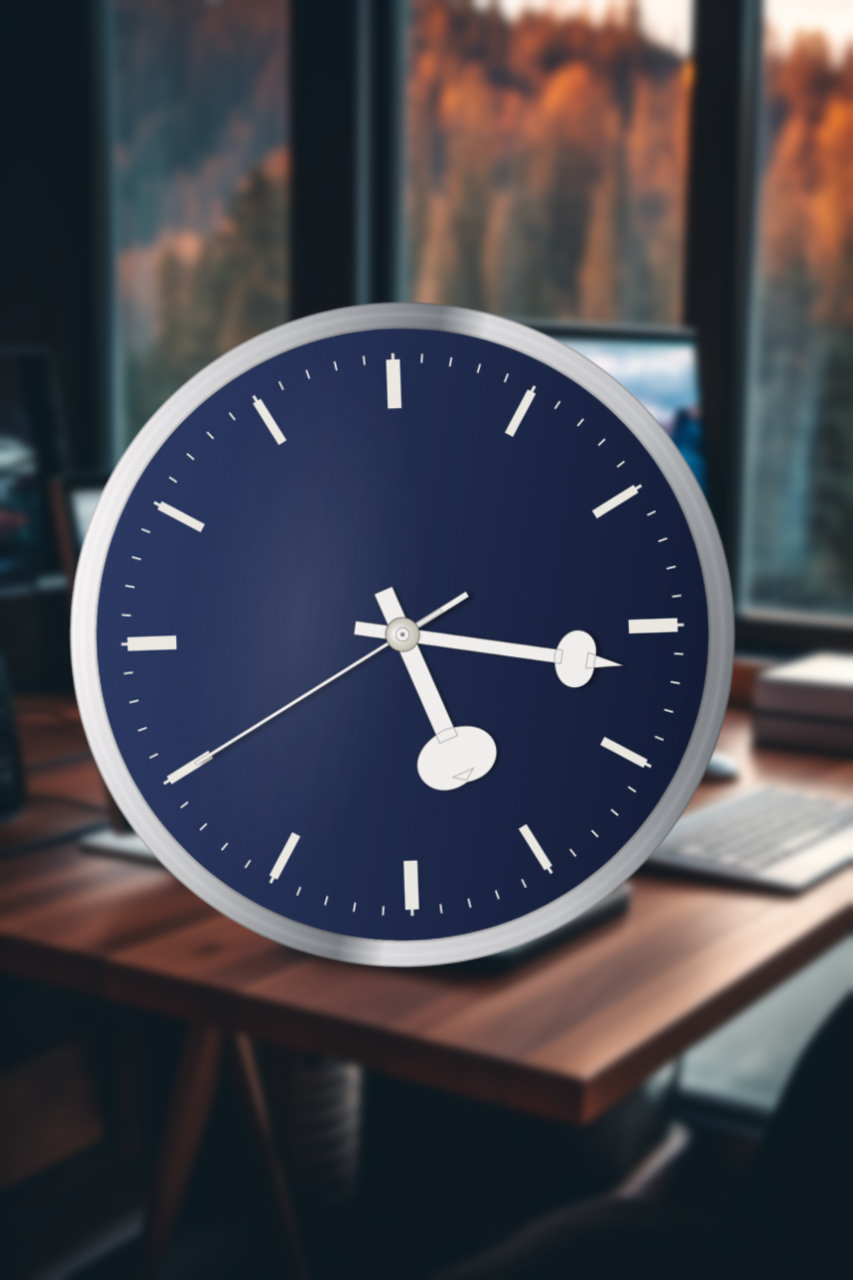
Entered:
5:16:40
